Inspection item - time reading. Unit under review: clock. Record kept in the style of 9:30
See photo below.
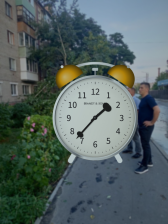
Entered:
1:37
